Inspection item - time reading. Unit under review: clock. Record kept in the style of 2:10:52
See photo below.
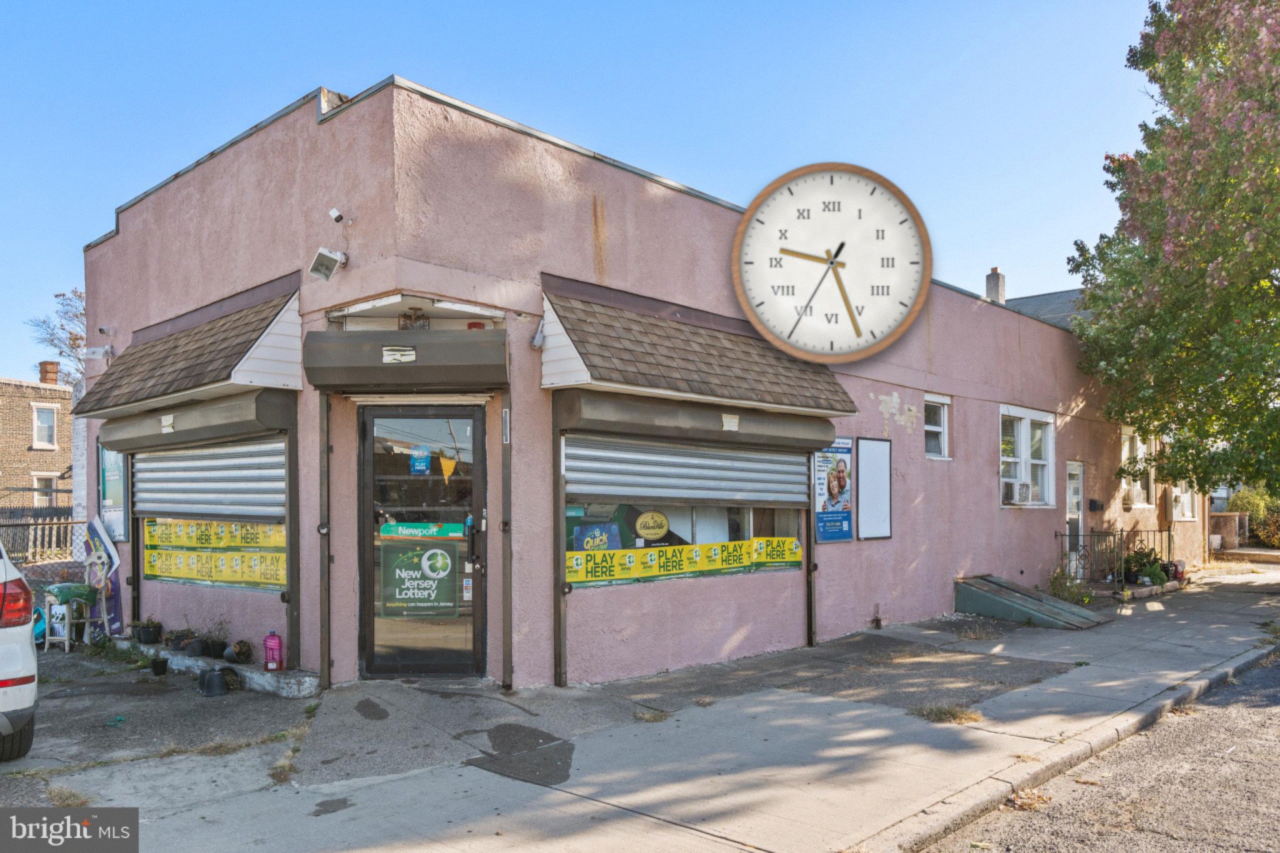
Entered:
9:26:35
